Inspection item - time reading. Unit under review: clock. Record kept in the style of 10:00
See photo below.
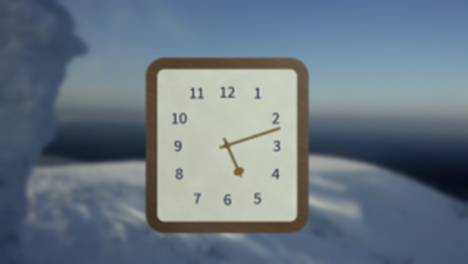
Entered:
5:12
